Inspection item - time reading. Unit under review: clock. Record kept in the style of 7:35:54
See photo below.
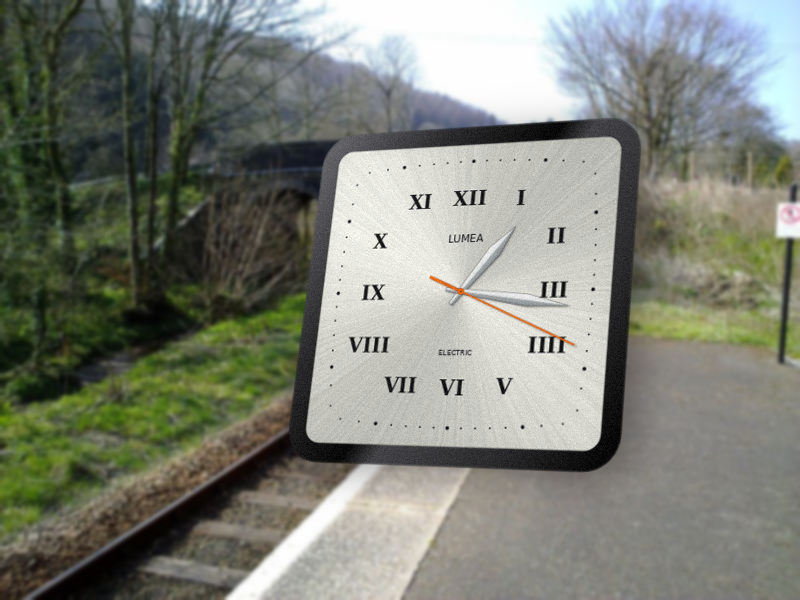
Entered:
1:16:19
